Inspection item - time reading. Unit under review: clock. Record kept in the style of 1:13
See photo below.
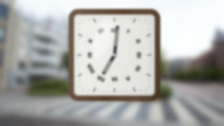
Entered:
7:01
